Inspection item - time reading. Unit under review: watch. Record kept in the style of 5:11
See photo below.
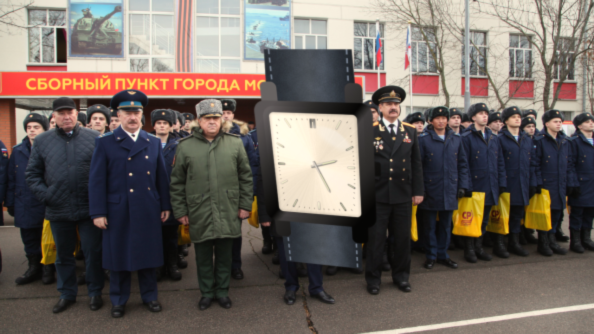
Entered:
2:26
